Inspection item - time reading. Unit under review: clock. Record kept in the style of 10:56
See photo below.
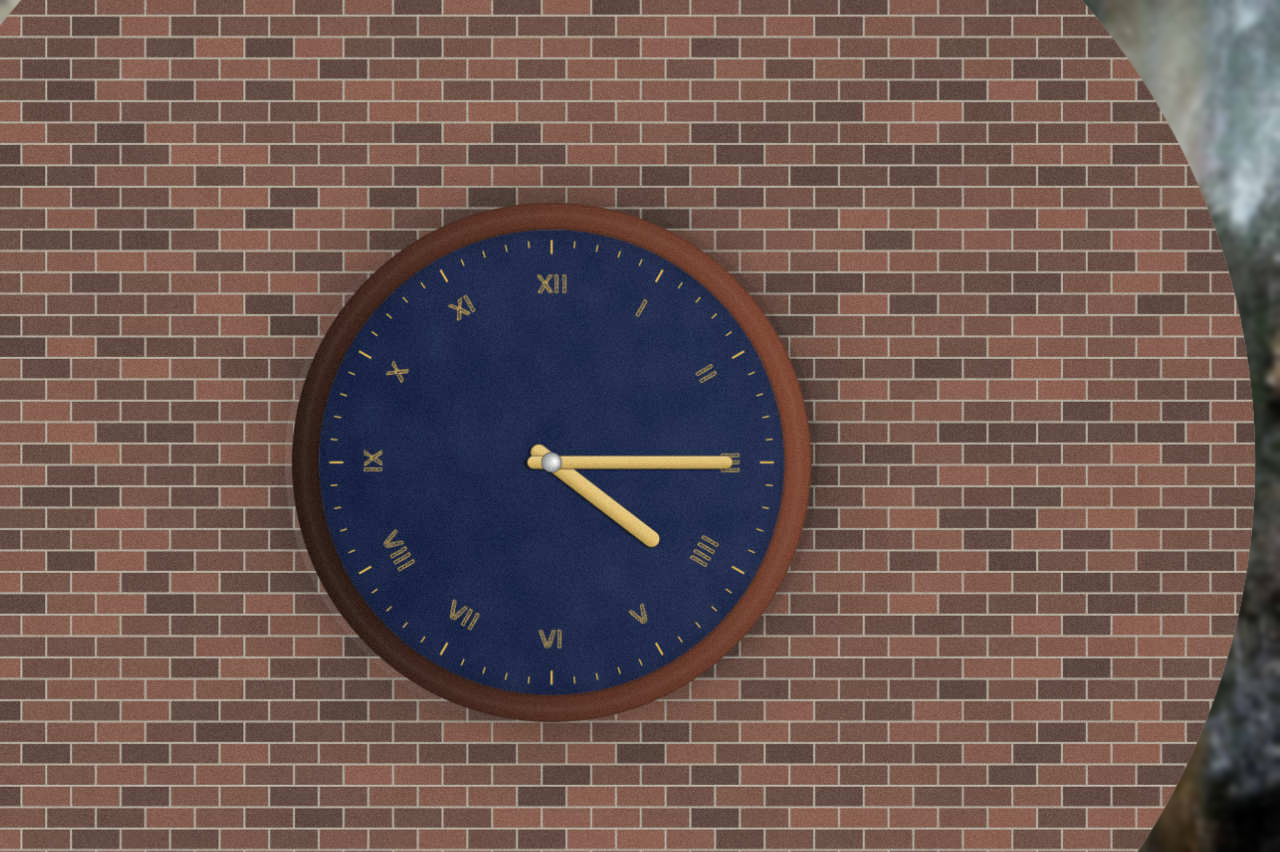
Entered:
4:15
